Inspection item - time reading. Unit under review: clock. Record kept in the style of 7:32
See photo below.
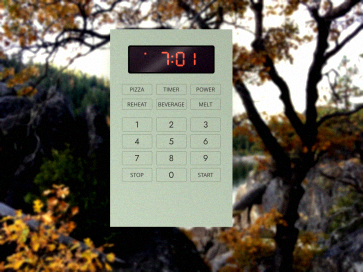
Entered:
7:01
